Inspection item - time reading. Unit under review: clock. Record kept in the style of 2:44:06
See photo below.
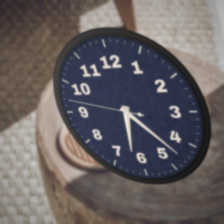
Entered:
6:22:47
